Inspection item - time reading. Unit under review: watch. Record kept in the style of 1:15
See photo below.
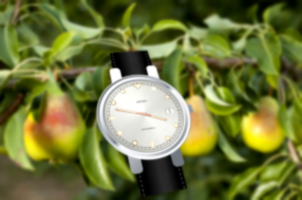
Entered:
3:48
